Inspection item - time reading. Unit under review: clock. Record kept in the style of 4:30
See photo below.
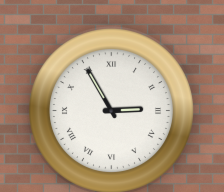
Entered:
2:55
